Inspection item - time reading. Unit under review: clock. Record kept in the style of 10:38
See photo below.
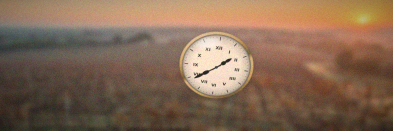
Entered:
1:39
